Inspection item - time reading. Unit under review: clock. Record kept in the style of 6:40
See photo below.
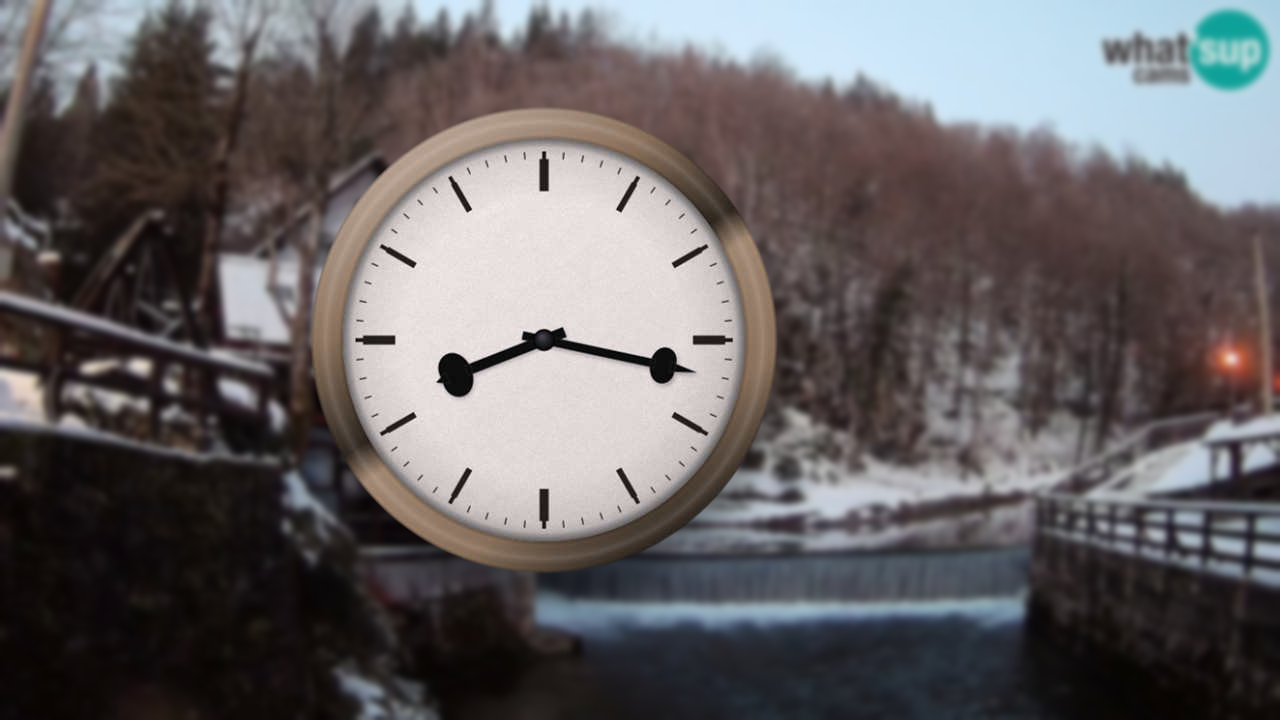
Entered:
8:17
